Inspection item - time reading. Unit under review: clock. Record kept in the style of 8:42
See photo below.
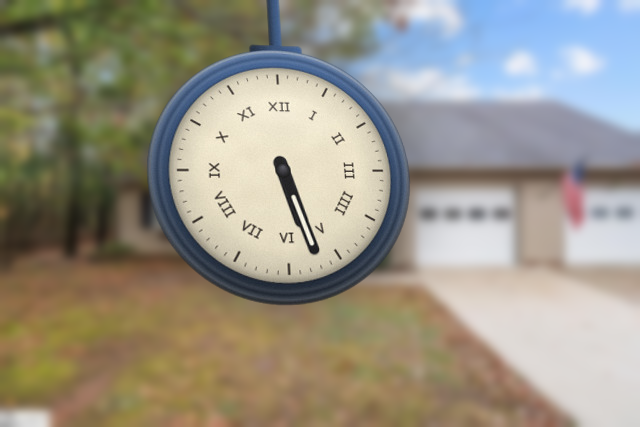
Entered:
5:27
